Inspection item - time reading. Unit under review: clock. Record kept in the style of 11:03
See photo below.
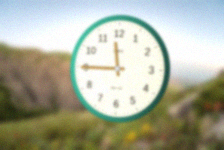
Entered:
11:45
